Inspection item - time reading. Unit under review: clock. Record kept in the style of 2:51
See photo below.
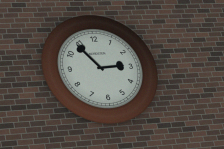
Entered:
2:54
